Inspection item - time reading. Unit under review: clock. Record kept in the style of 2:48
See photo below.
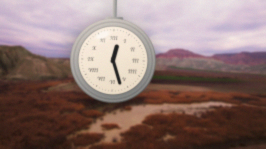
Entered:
12:27
